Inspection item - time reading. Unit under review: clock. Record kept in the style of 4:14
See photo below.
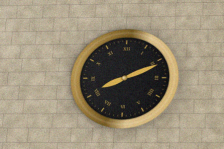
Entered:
8:11
